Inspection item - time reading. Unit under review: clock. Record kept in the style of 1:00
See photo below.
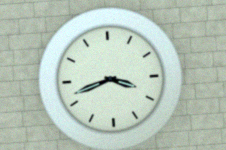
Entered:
3:42
